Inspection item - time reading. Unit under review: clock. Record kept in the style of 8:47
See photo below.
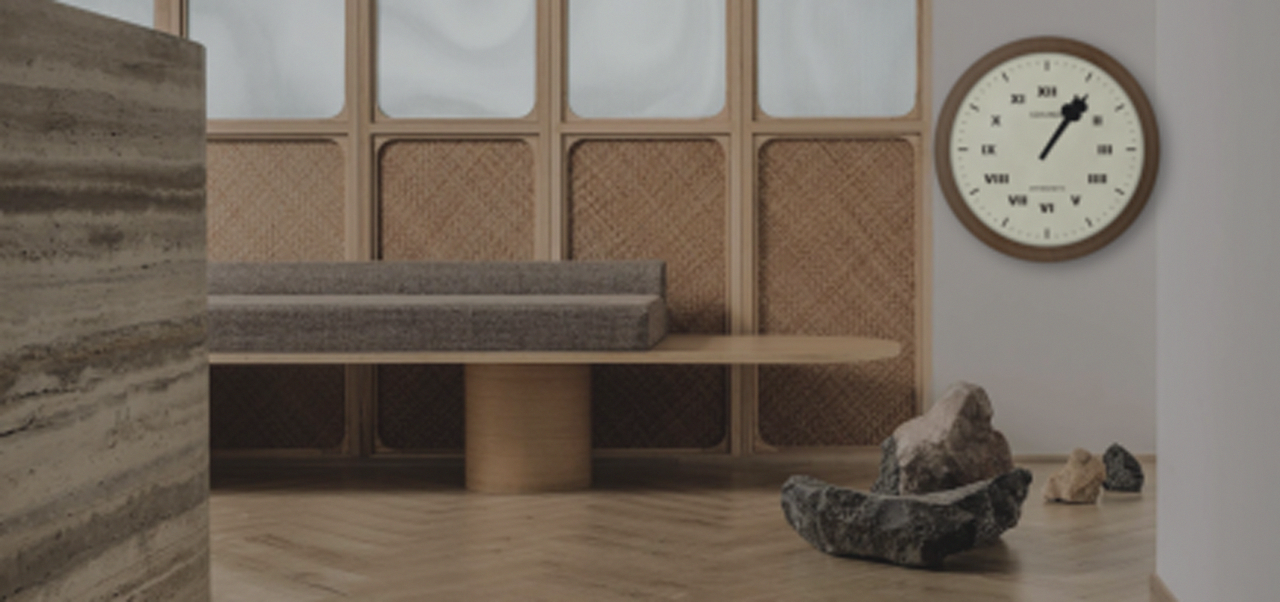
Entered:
1:06
